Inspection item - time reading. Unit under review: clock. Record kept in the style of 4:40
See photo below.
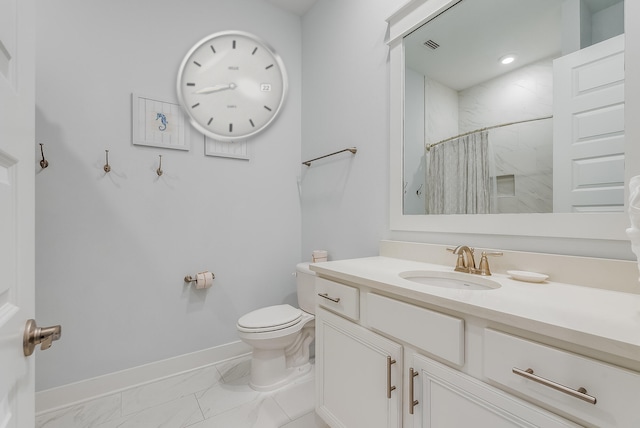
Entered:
8:43
